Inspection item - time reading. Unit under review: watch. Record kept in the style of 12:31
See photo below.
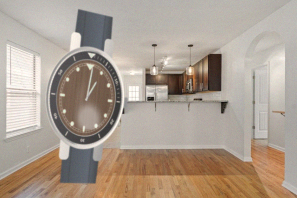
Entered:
1:01
